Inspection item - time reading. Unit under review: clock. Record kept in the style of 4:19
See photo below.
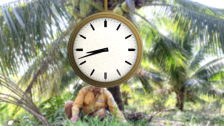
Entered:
8:42
